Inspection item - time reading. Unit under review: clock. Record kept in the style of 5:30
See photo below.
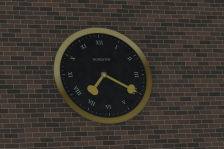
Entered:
7:20
